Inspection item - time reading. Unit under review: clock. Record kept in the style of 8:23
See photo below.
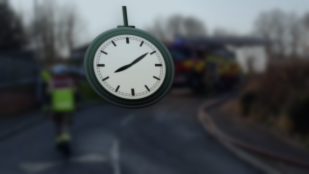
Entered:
8:09
